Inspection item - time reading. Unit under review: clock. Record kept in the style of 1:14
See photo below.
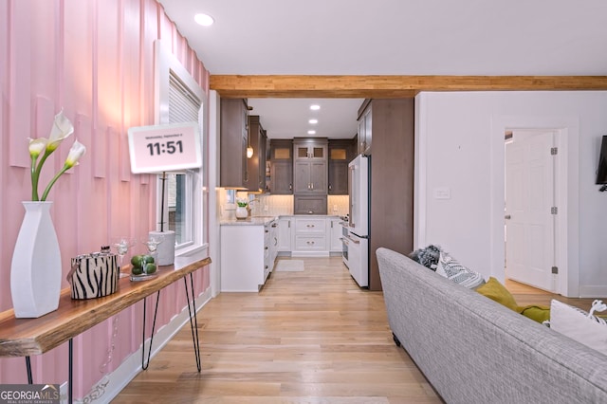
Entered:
11:51
